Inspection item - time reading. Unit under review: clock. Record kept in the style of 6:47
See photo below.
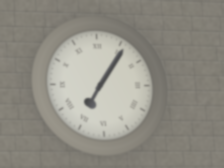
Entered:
7:06
